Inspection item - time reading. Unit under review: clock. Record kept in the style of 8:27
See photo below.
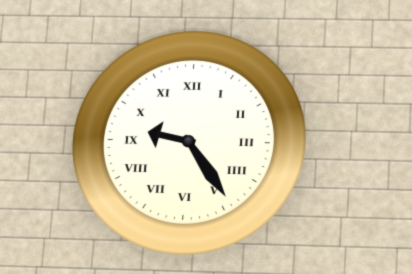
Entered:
9:24
